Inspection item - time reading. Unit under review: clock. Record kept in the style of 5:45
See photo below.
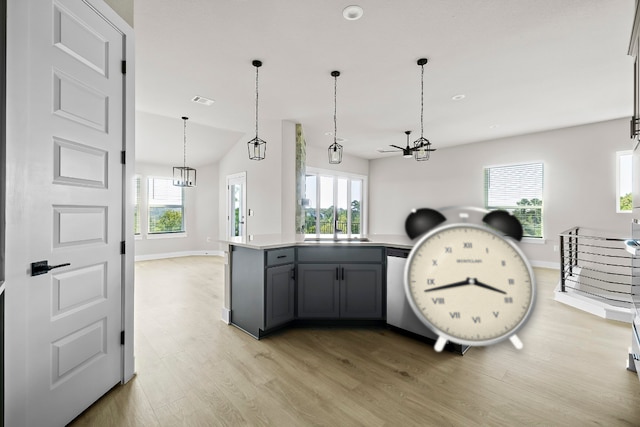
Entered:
3:43
